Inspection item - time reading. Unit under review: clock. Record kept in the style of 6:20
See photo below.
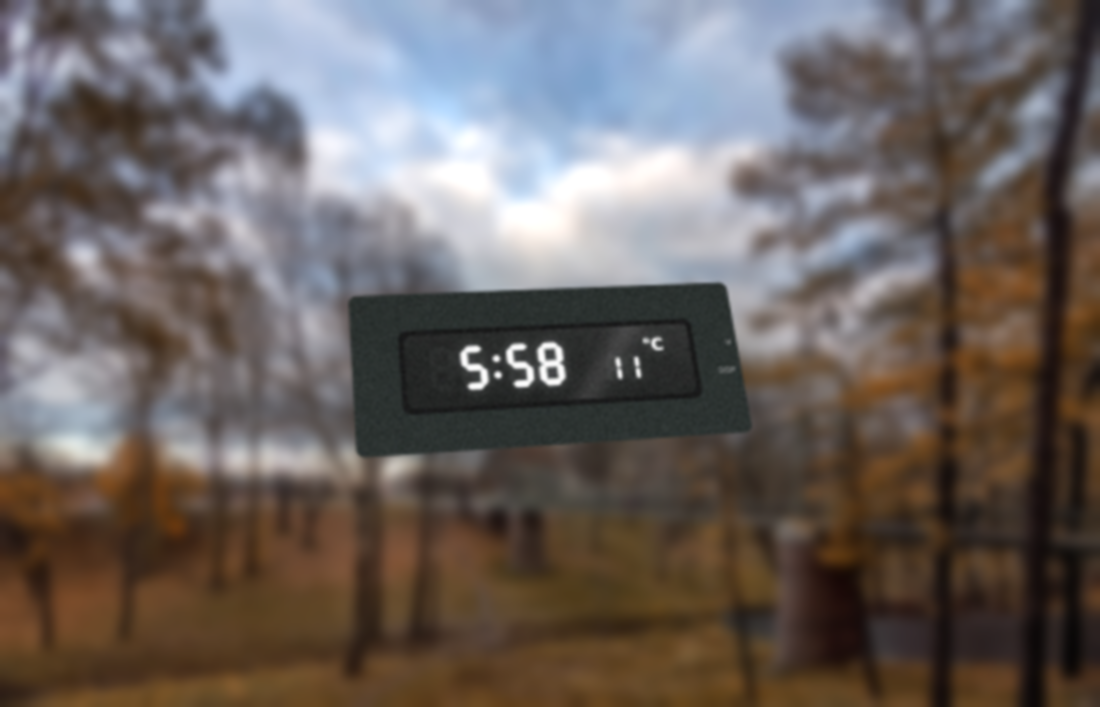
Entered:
5:58
